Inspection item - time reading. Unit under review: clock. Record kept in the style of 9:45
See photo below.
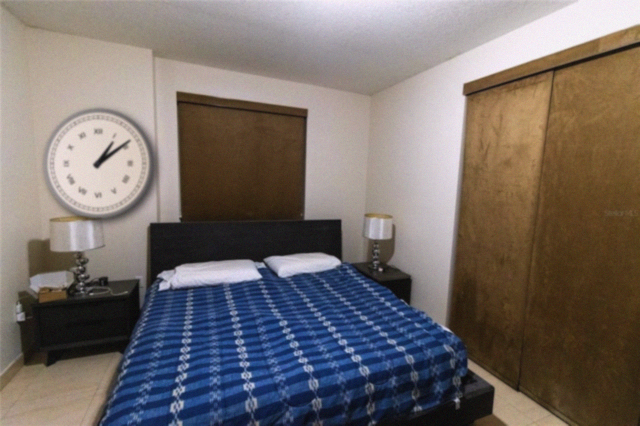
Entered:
1:09
